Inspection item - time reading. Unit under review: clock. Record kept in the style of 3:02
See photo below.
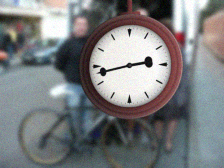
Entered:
2:43
